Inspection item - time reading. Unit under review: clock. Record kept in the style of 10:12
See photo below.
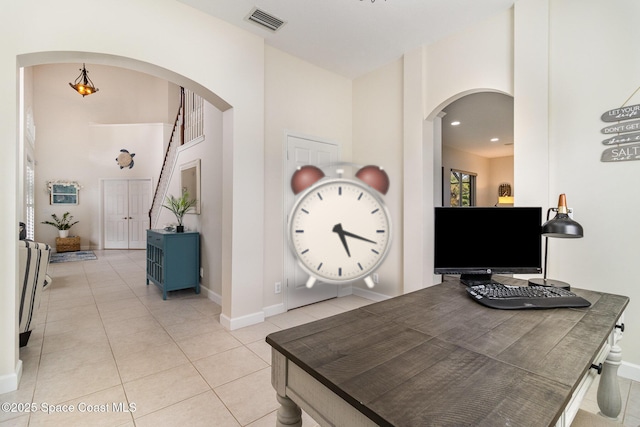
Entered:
5:18
